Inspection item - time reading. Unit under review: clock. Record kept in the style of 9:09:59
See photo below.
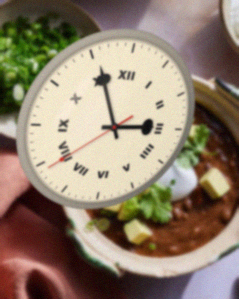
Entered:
2:55:39
